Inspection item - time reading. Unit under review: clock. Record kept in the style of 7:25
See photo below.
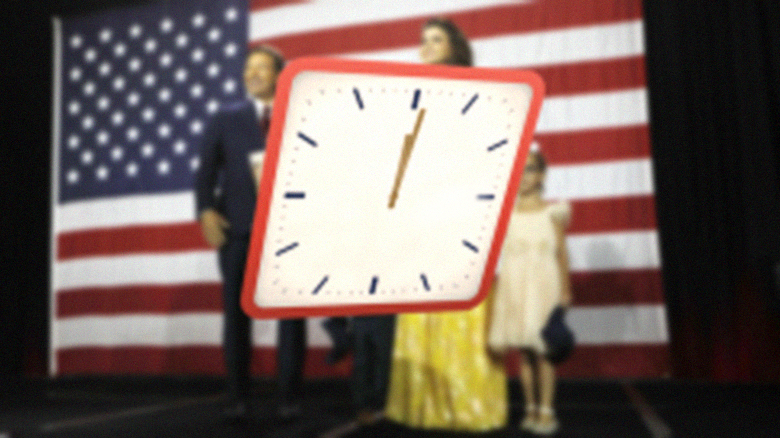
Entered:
12:01
